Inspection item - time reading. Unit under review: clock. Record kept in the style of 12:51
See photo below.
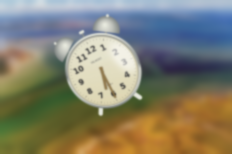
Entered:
6:30
